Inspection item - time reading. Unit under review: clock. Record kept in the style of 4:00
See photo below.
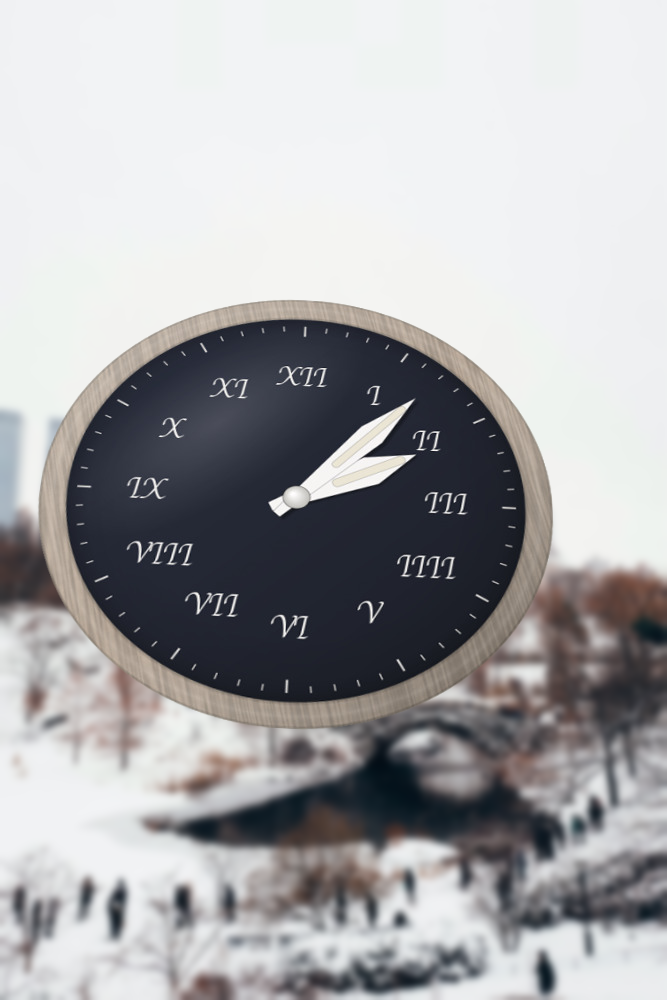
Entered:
2:07
